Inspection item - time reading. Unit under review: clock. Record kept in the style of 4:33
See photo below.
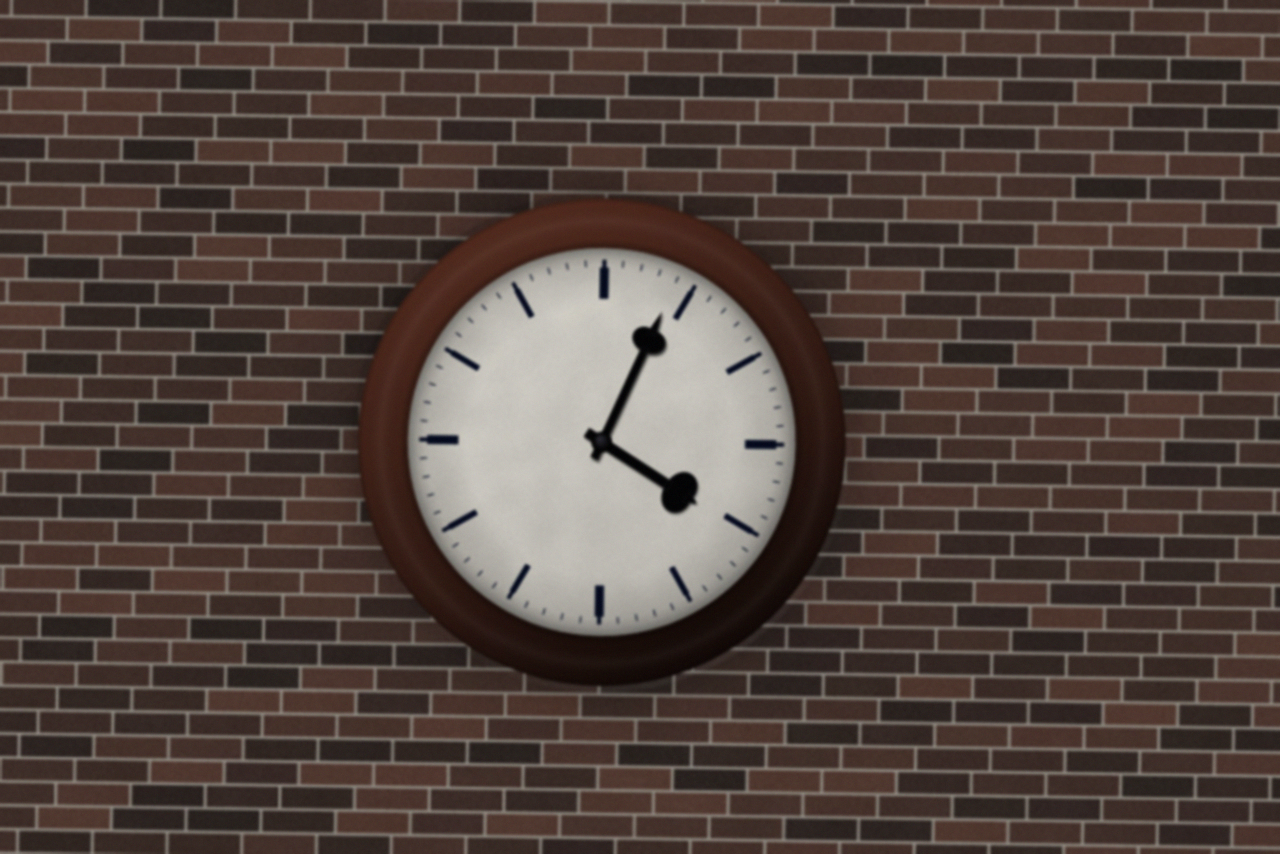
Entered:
4:04
